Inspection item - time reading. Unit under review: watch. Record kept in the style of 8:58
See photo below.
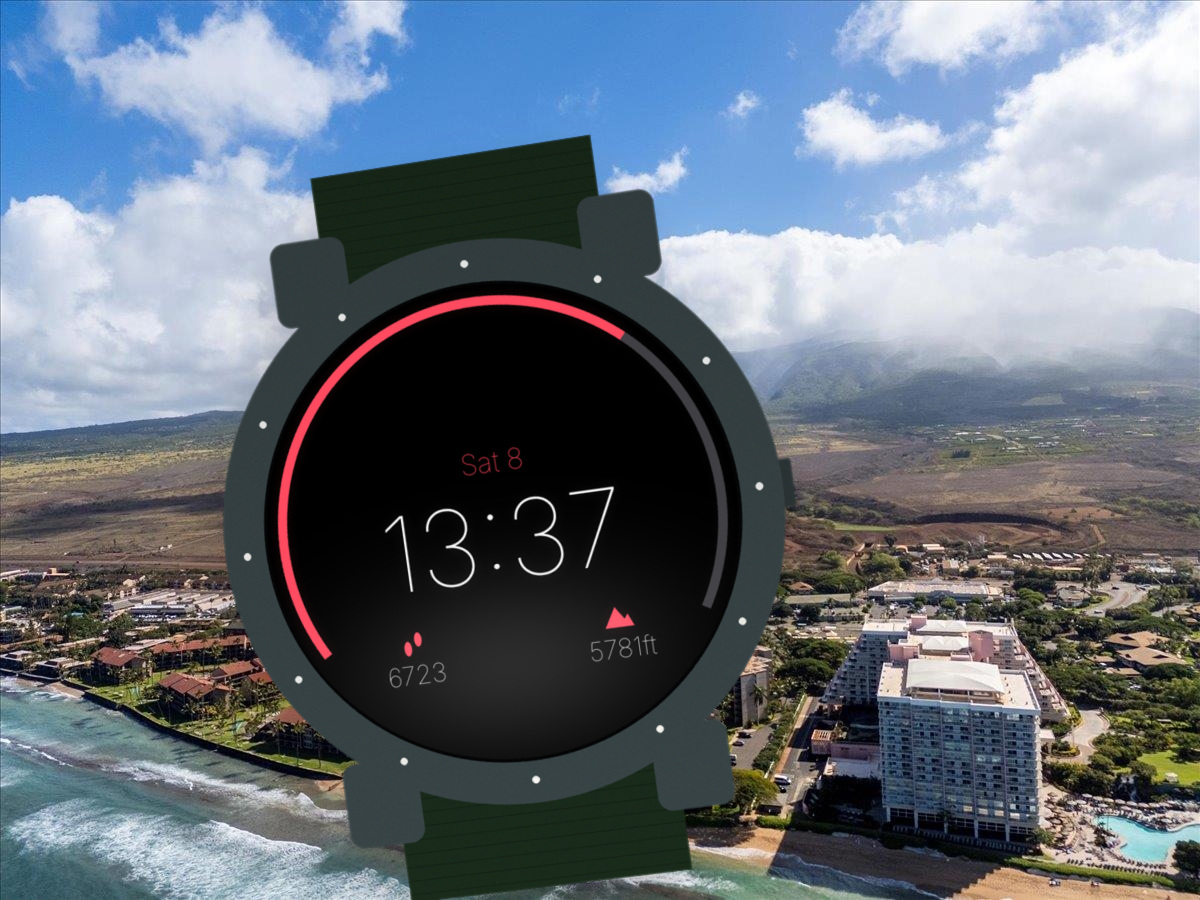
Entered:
13:37
